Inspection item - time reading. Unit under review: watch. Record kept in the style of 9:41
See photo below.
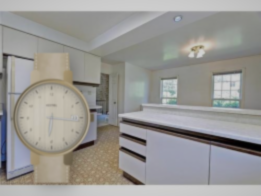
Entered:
6:16
